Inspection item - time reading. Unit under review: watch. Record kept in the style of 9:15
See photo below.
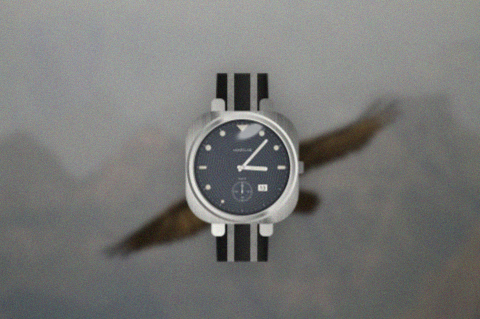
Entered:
3:07
